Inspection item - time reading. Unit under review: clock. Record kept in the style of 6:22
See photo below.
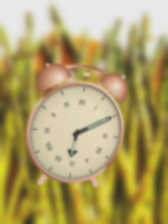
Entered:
6:10
